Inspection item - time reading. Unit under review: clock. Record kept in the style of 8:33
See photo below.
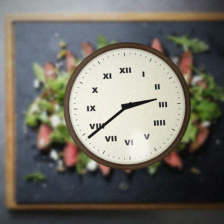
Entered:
2:39
